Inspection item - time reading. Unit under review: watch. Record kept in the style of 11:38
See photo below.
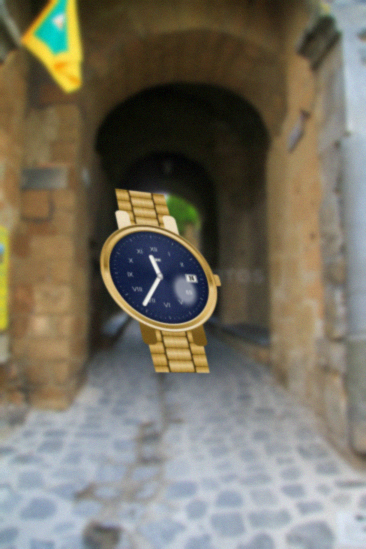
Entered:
11:36
